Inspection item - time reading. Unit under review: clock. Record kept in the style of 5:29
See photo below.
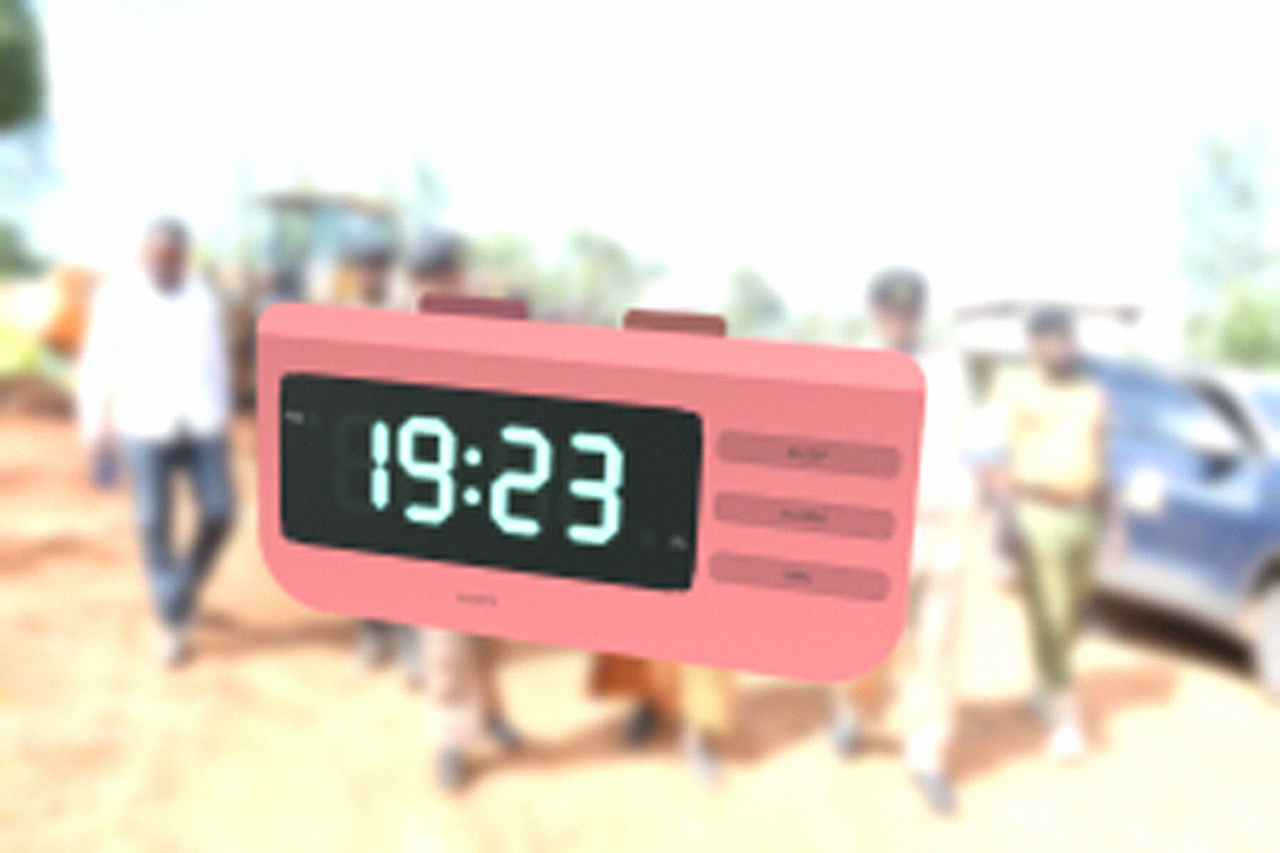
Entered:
19:23
